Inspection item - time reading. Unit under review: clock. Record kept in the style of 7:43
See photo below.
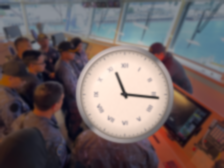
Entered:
11:16
